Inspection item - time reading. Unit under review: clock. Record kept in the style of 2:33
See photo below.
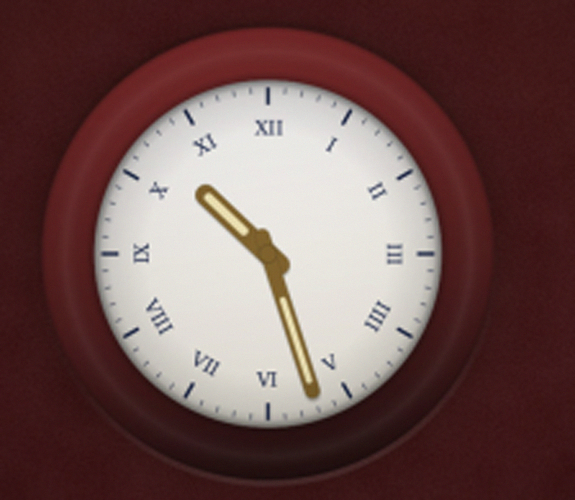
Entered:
10:27
